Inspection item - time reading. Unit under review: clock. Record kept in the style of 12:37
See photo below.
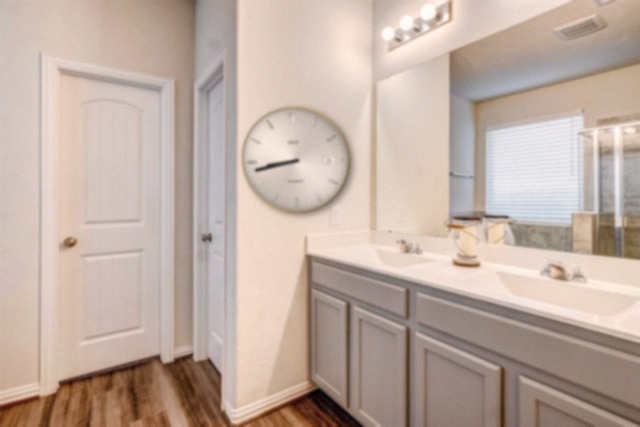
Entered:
8:43
